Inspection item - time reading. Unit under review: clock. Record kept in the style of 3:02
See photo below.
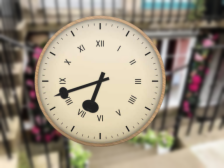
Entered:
6:42
